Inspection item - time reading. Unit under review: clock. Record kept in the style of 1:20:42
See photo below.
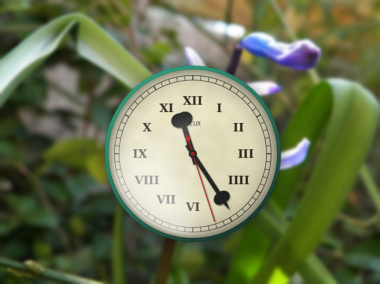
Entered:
11:24:27
